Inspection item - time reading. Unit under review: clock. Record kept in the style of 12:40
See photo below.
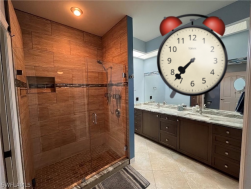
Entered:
7:37
